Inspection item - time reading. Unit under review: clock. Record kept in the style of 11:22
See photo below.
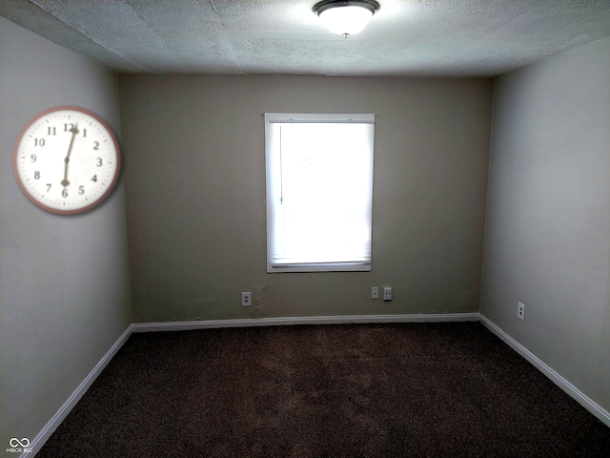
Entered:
6:02
